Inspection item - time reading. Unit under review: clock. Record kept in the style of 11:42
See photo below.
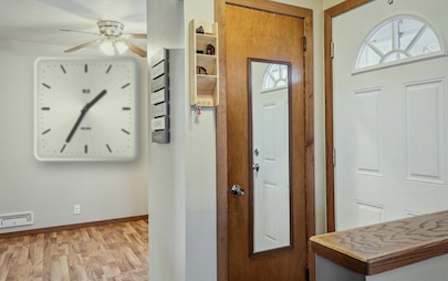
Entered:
1:35
